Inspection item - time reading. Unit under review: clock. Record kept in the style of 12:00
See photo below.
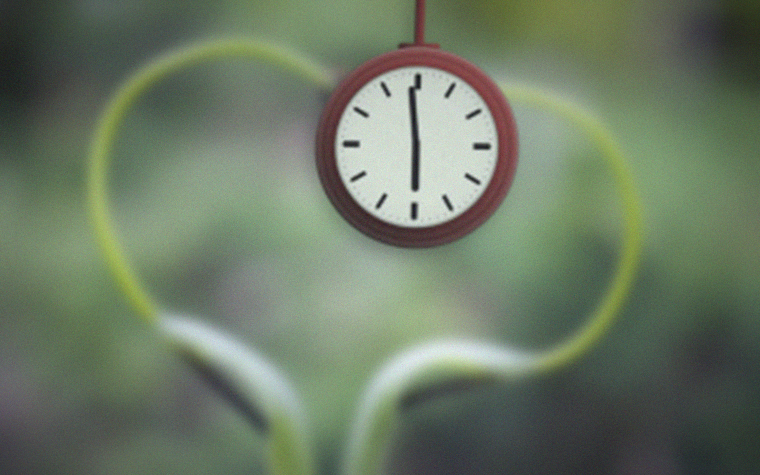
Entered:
5:59
